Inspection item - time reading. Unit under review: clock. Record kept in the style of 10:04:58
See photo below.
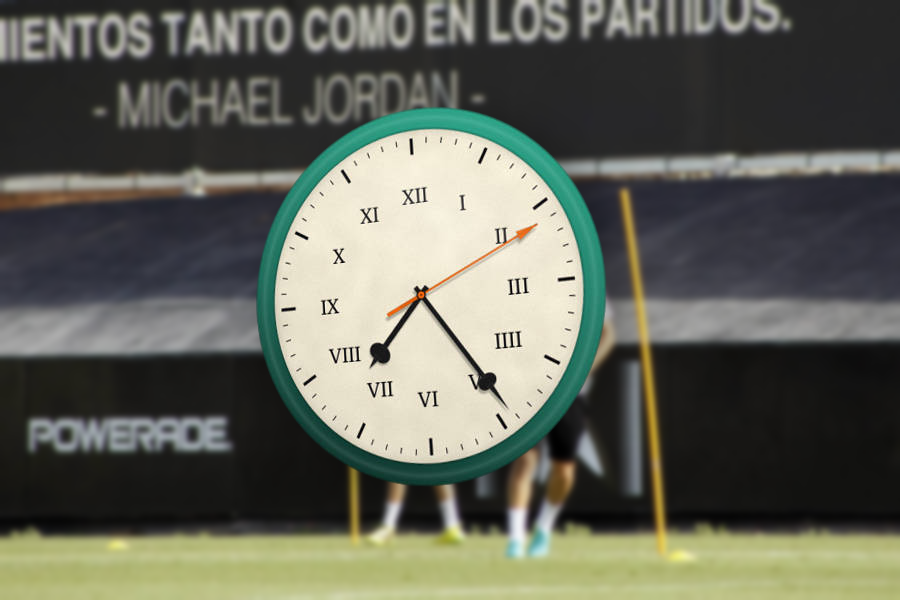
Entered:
7:24:11
